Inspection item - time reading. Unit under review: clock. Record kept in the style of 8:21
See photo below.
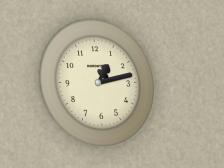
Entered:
1:13
